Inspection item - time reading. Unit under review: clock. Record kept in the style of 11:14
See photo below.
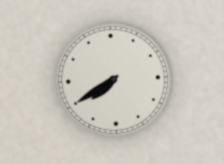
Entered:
7:40
